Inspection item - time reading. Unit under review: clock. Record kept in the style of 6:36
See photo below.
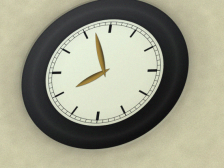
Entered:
7:57
